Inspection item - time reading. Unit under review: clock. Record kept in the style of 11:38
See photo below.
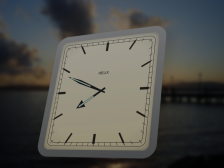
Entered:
7:49
